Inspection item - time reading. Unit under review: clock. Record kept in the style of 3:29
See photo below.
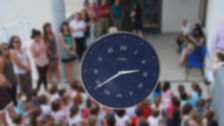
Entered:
2:39
